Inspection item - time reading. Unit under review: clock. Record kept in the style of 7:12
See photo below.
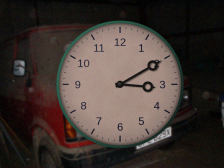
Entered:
3:10
